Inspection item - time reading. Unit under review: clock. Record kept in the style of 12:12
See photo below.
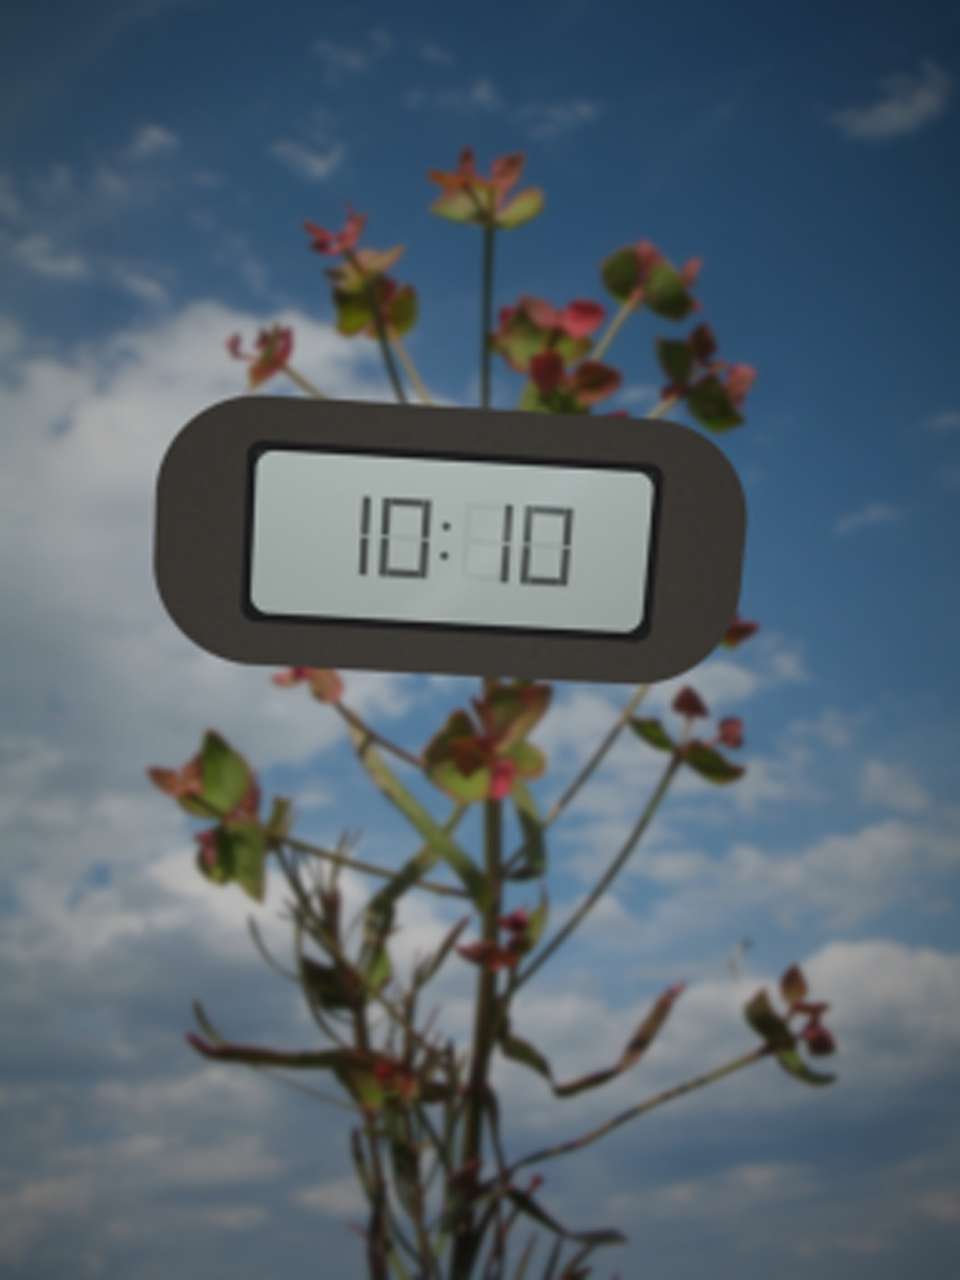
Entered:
10:10
